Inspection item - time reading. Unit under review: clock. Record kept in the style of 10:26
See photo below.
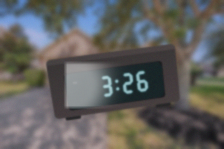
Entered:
3:26
